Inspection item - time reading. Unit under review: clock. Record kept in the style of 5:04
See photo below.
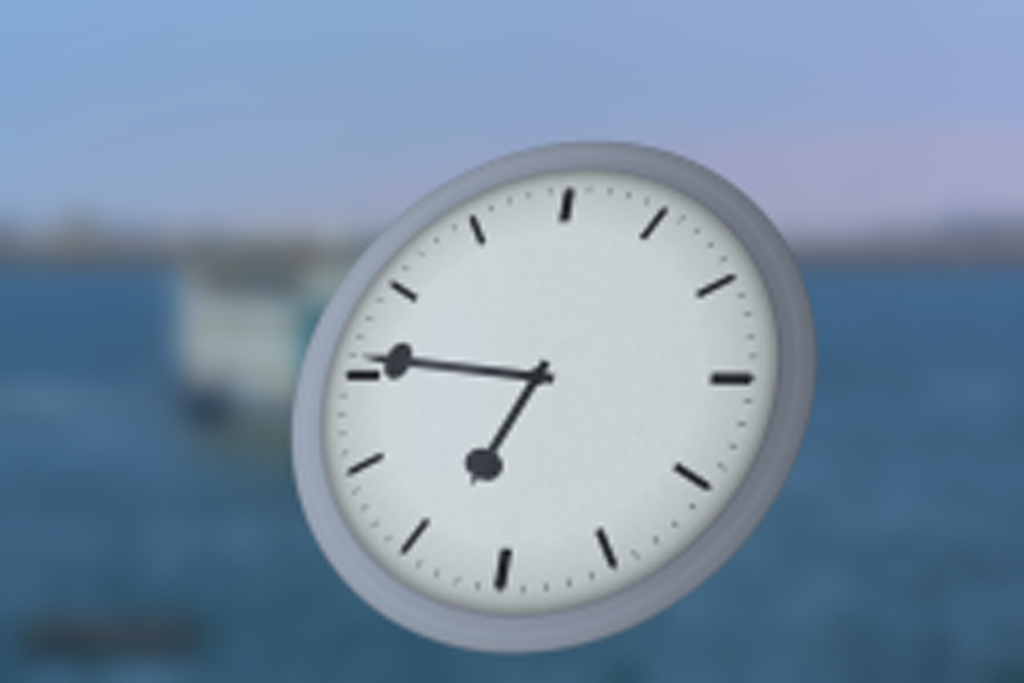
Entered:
6:46
